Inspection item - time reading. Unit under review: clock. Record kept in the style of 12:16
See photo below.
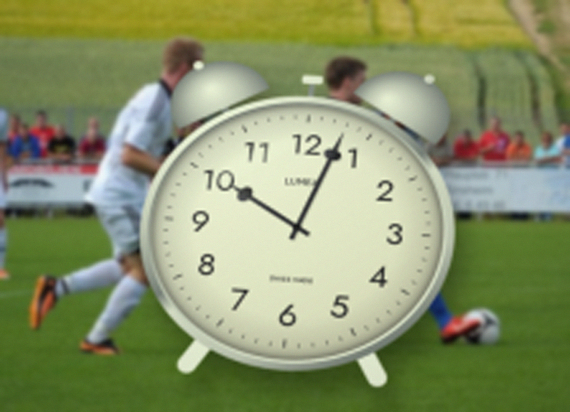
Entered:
10:03
